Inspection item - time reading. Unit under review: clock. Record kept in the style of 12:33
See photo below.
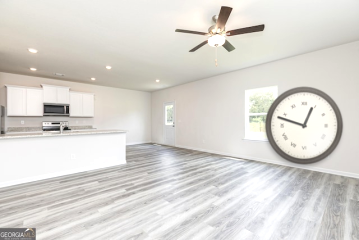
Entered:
12:48
